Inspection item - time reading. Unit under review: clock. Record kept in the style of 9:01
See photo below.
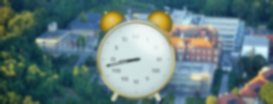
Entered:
8:43
